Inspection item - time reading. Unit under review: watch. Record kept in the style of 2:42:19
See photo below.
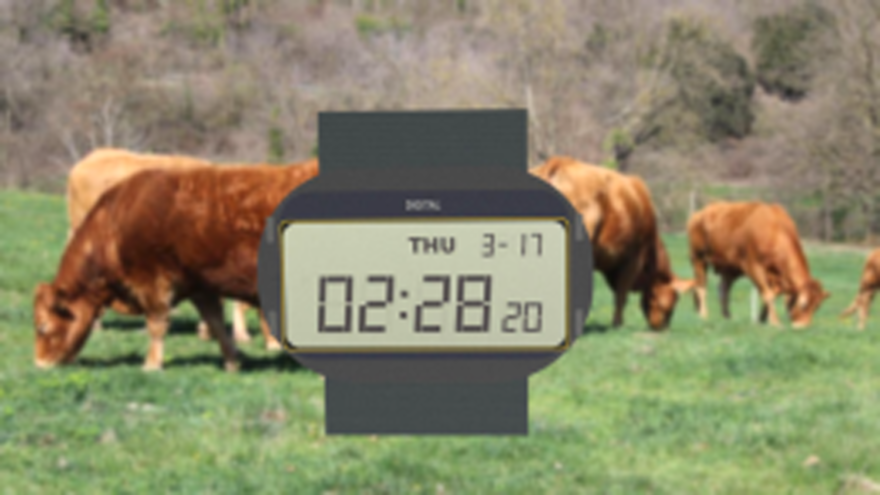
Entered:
2:28:20
